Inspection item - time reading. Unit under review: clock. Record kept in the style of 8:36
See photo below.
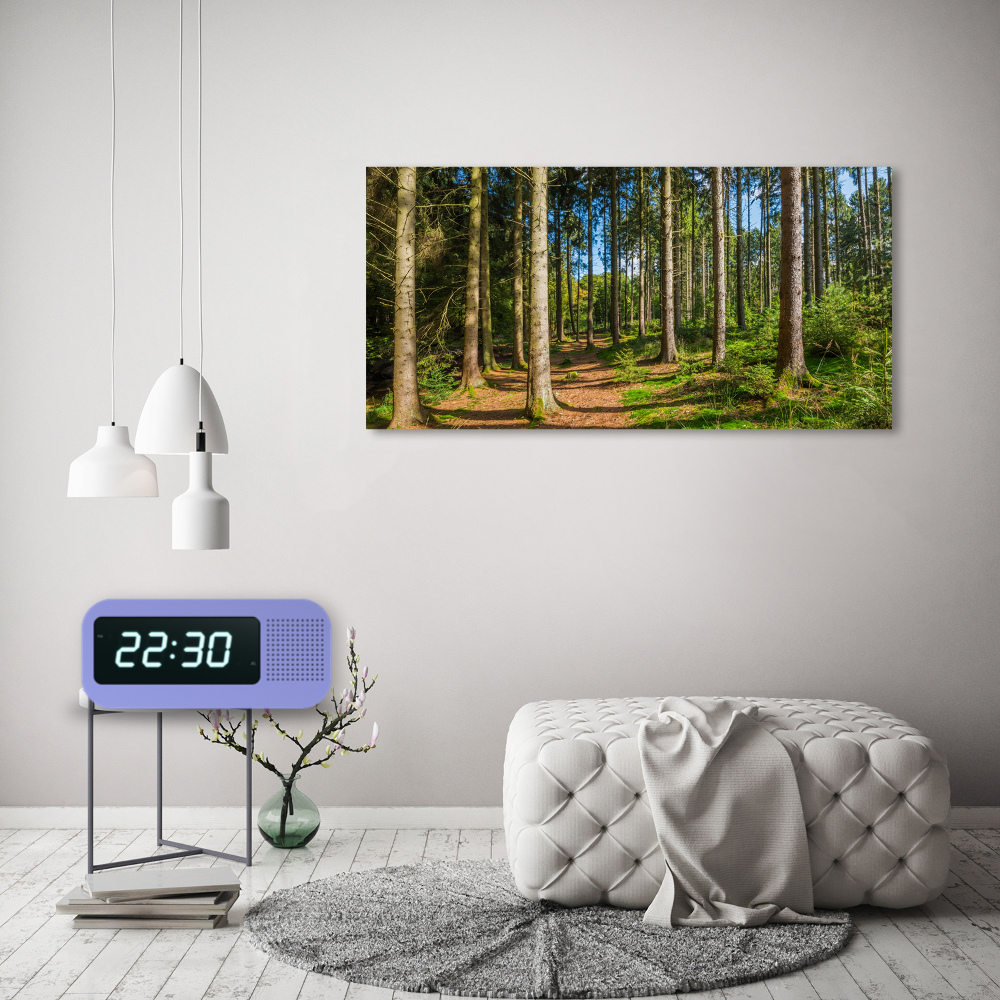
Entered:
22:30
